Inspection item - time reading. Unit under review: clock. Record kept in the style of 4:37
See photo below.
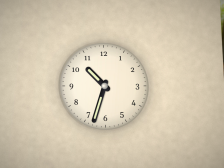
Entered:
10:33
